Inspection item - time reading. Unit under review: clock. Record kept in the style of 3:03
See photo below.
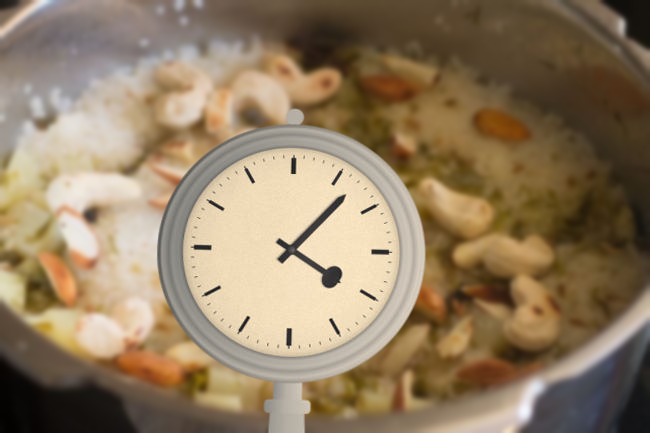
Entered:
4:07
